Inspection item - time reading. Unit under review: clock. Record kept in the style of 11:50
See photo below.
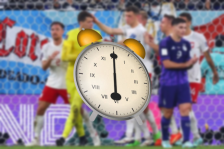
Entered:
6:00
